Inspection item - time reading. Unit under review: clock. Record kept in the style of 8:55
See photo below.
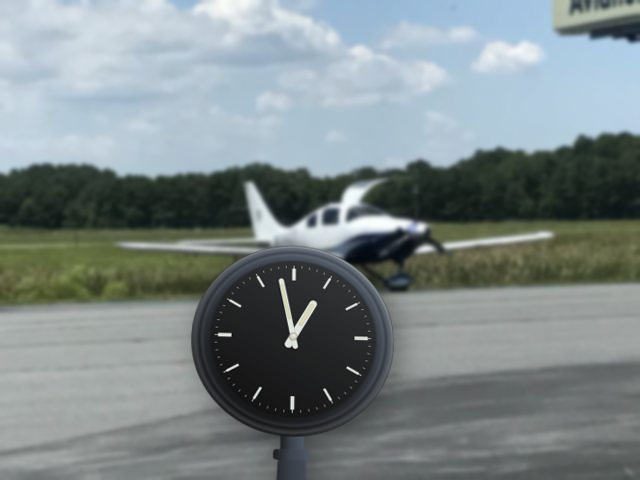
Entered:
12:58
